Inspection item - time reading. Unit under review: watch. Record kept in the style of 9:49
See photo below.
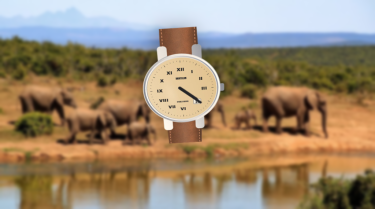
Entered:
4:22
